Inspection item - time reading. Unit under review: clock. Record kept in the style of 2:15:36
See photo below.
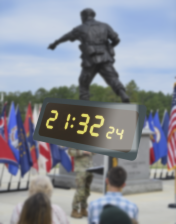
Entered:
21:32:24
